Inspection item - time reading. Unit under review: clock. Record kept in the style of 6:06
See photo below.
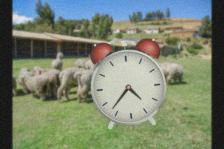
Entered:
4:37
